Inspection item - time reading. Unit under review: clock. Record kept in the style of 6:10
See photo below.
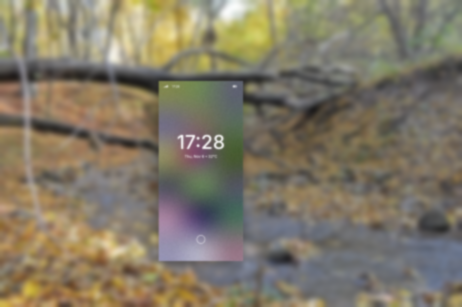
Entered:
17:28
